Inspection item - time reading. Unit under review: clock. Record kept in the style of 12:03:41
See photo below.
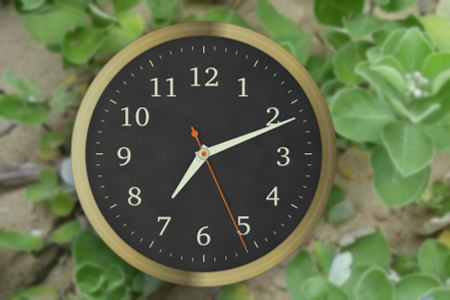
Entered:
7:11:26
